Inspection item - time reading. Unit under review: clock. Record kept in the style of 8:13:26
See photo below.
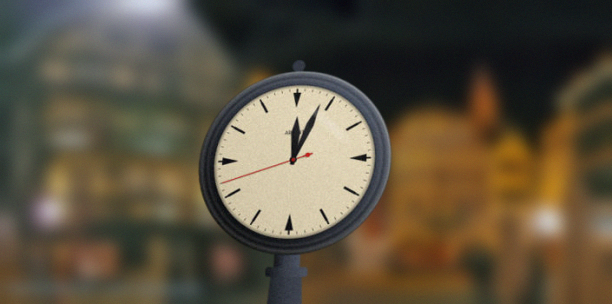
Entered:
12:03:42
